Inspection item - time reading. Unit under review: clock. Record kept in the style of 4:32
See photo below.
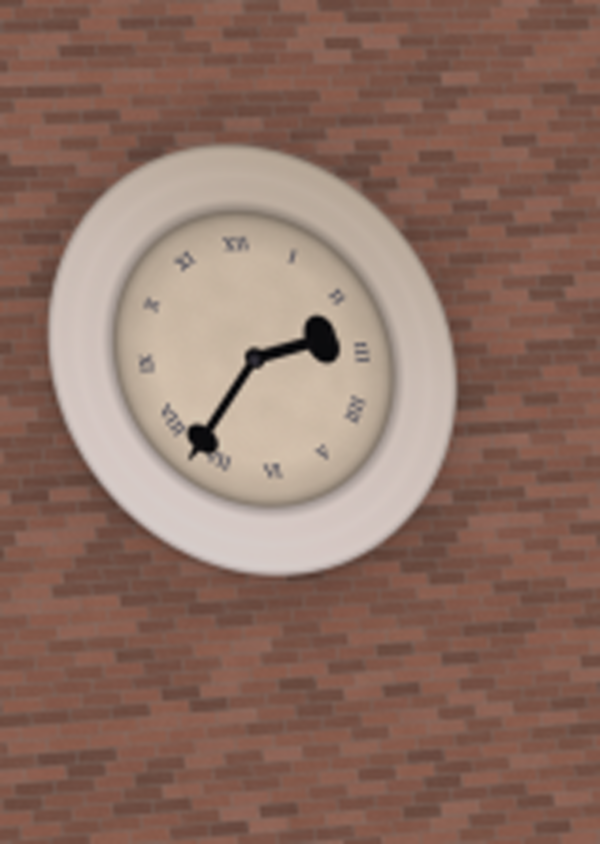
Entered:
2:37
